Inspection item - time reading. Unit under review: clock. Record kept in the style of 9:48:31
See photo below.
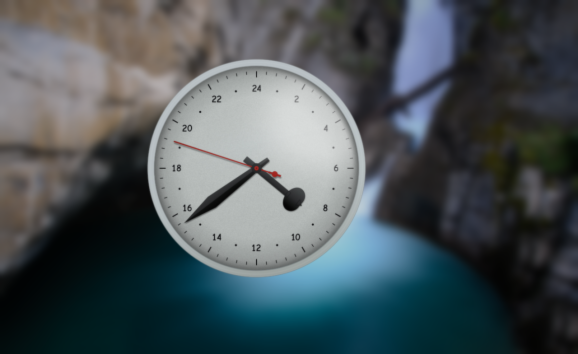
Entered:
8:38:48
